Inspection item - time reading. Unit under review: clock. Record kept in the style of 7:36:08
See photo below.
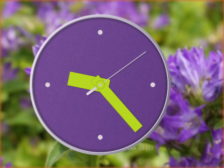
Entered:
9:23:09
